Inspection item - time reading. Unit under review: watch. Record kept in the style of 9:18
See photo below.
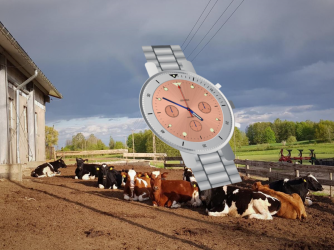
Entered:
4:51
